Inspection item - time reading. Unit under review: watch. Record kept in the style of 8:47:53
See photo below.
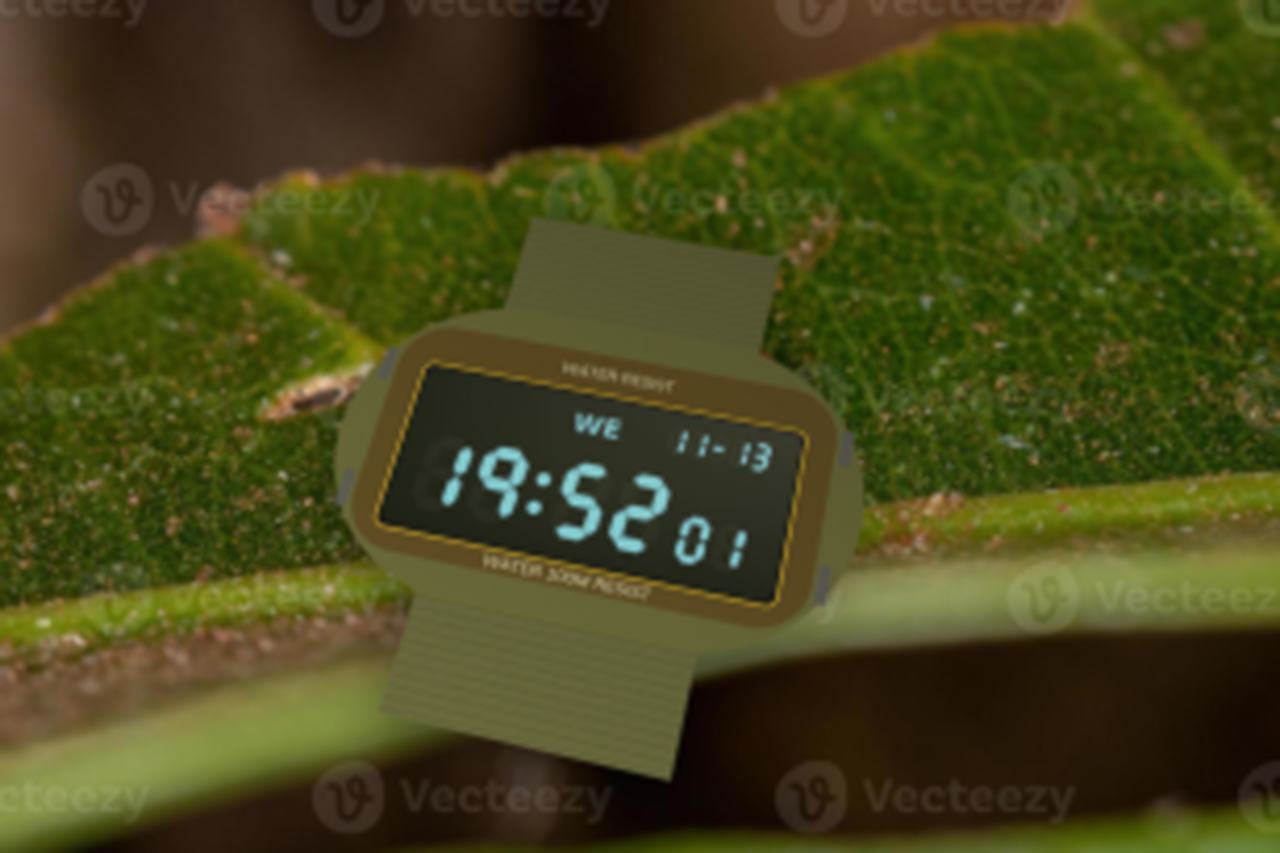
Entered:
19:52:01
